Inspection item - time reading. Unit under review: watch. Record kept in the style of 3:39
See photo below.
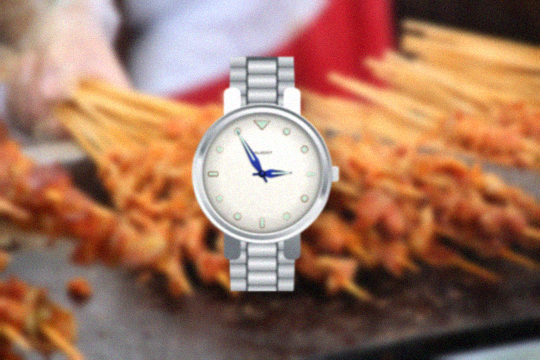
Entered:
2:55
